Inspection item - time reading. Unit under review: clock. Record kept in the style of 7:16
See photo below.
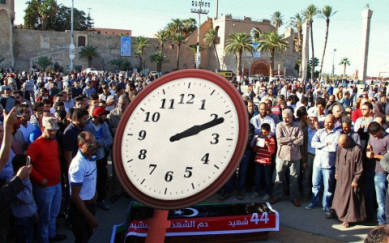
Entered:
2:11
